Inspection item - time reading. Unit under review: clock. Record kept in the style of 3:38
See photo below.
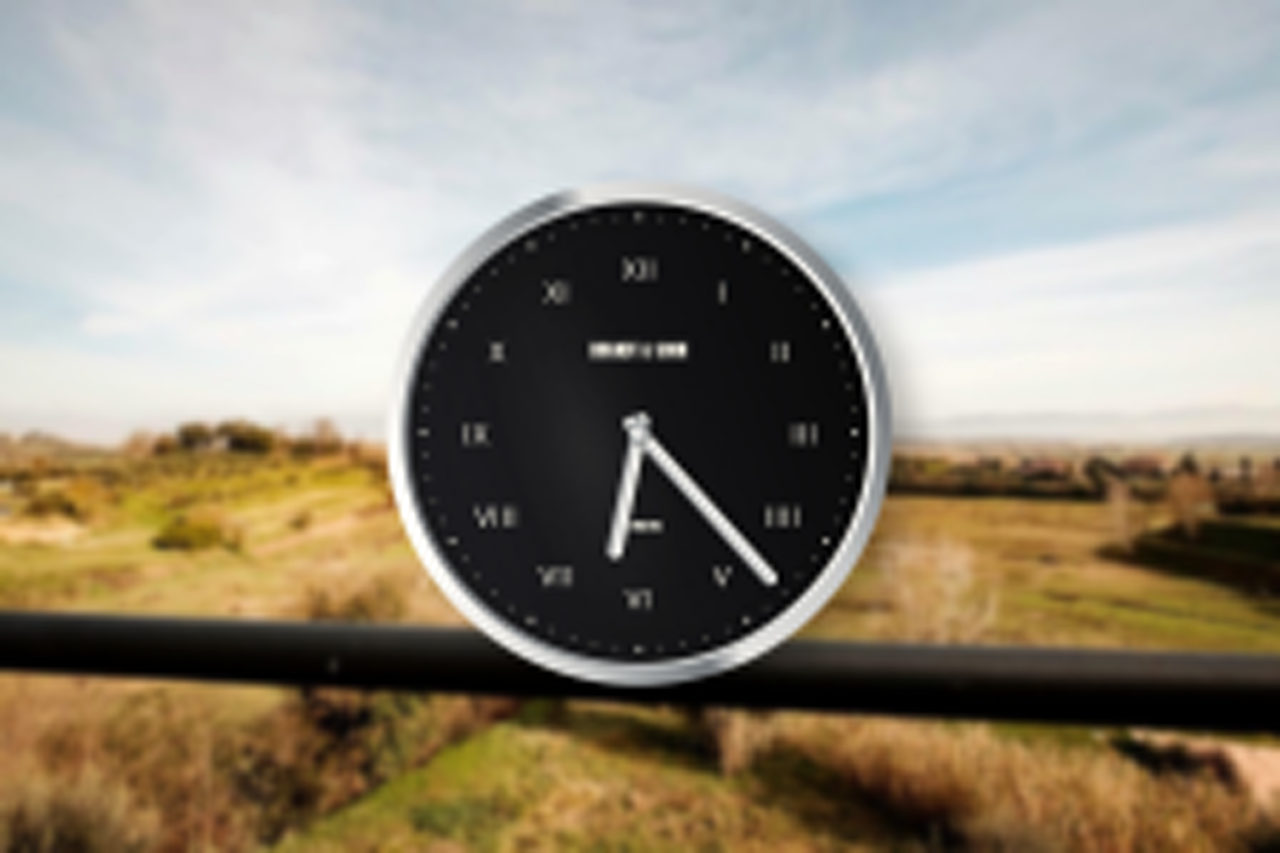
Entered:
6:23
